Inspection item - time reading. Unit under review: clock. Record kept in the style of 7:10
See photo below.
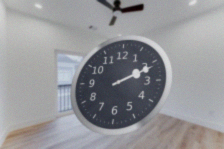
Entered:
2:11
